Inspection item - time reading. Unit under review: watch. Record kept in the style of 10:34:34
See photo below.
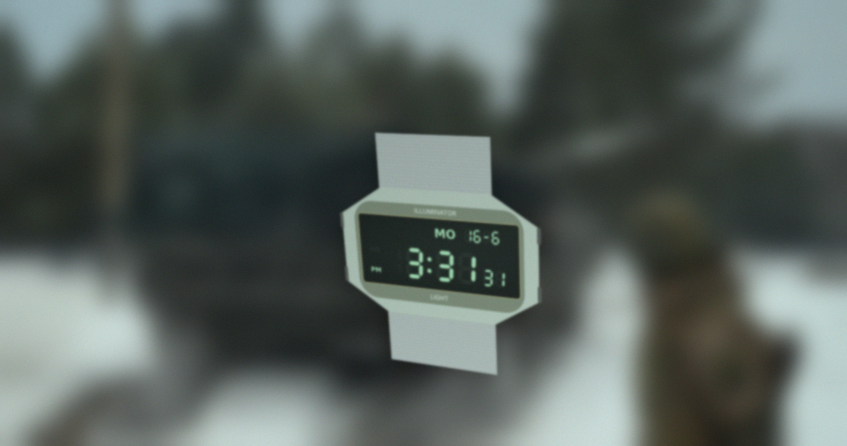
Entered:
3:31:31
